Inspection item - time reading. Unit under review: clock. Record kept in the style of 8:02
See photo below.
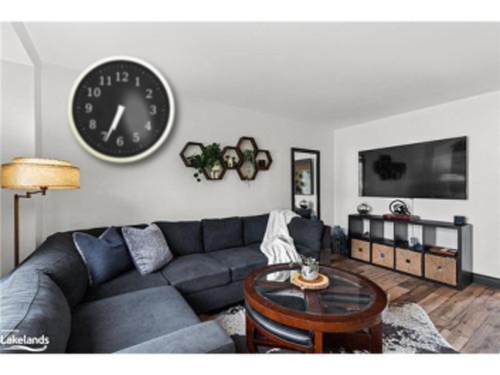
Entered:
6:34
